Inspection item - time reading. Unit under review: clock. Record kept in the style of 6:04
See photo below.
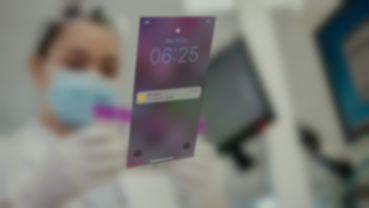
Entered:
6:25
